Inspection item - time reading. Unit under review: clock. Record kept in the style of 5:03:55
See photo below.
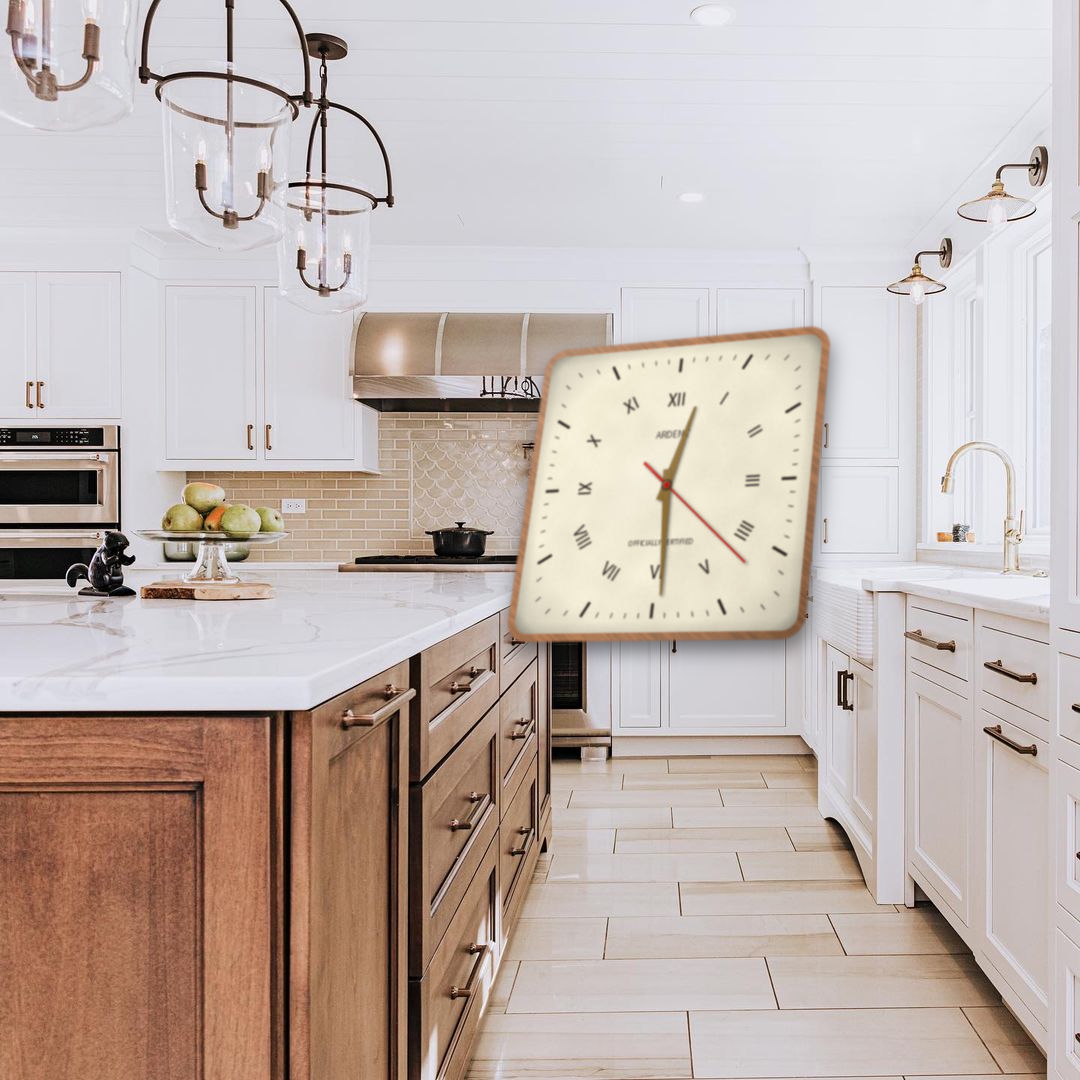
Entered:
12:29:22
